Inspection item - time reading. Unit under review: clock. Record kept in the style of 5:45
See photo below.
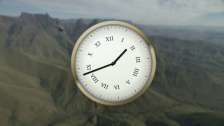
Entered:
1:43
